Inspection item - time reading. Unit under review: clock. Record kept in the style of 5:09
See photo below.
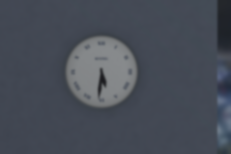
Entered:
5:31
